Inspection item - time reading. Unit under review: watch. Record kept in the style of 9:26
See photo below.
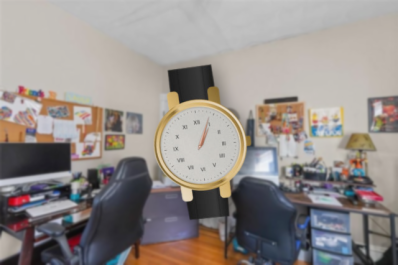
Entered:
1:04
